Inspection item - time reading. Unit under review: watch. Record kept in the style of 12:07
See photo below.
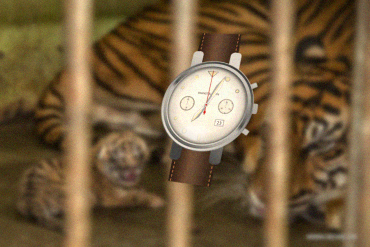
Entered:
7:04
